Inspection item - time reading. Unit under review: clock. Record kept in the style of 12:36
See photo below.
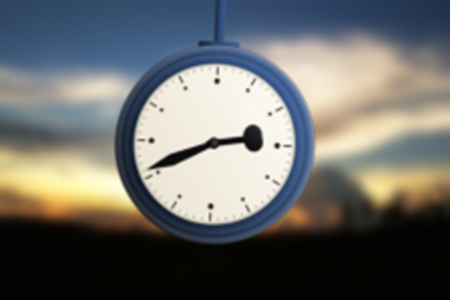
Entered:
2:41
